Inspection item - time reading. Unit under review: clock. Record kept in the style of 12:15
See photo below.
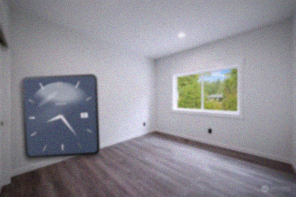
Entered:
8:24
